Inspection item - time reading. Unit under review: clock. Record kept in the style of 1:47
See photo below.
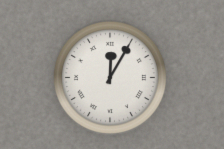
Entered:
12:05
